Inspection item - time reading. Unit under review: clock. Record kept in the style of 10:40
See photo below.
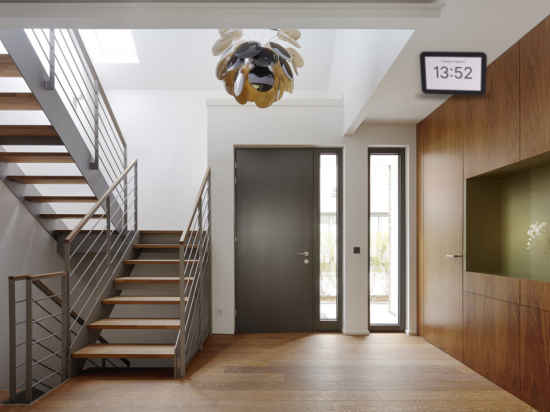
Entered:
13:52
